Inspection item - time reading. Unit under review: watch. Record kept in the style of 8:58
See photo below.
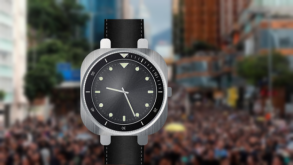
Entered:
9:26
